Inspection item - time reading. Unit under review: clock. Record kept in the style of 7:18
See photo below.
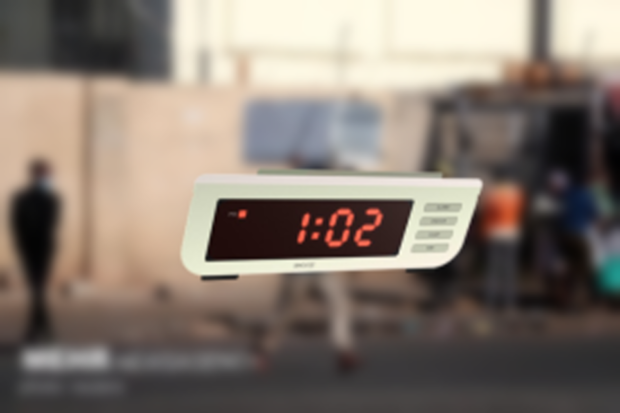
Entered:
1:02
